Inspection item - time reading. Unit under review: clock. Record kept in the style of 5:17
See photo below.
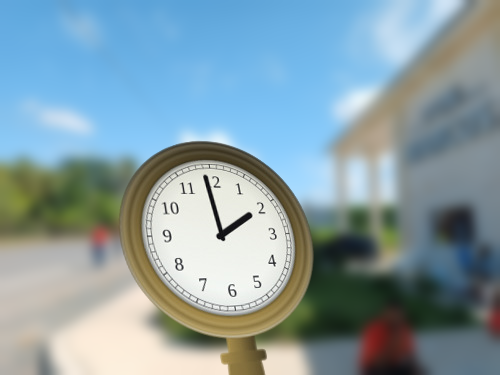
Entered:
1:59
